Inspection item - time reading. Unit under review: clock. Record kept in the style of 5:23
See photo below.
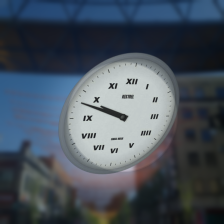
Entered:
9:48
